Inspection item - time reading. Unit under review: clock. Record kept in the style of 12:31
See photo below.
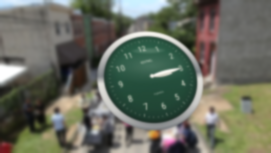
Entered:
3:15
